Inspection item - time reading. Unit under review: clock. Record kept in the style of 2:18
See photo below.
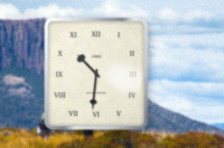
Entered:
10:31
